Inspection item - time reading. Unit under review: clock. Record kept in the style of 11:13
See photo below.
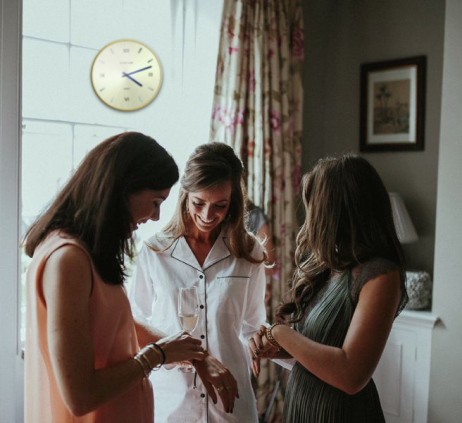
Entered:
4:12
